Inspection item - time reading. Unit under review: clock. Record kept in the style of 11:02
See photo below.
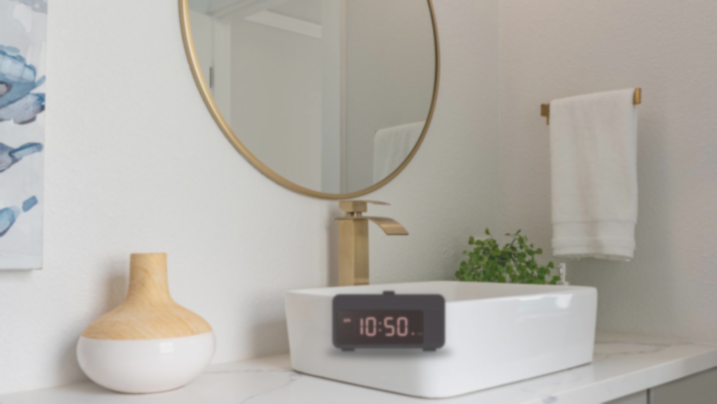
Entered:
10:50
